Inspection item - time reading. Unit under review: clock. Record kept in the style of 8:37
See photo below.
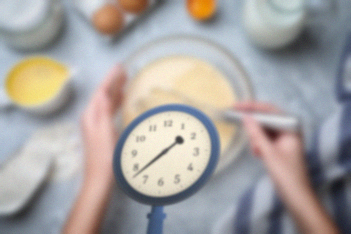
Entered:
1:38
